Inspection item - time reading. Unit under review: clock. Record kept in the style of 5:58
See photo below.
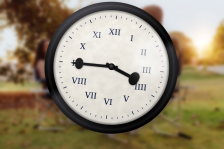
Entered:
3:45
